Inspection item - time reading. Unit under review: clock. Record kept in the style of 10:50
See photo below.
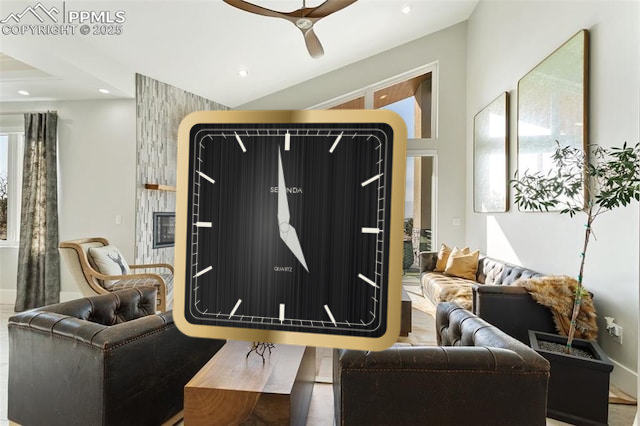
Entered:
4:59
